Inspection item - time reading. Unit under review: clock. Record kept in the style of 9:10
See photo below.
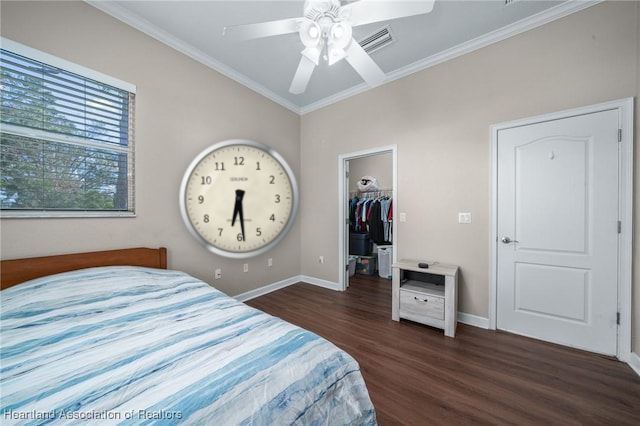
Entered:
6:29
